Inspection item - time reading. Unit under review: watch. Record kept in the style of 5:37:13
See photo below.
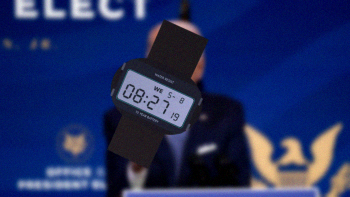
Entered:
8:27:19
